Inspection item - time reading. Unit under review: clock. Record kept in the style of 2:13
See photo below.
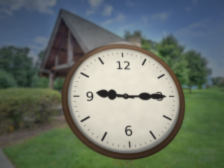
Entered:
9:15
